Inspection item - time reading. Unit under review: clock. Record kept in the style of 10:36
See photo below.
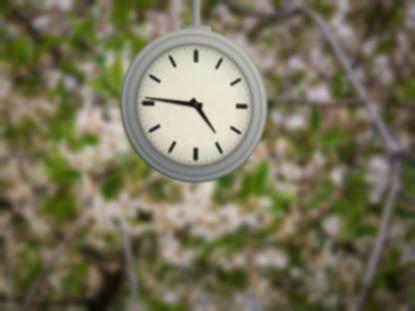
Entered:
4:46
